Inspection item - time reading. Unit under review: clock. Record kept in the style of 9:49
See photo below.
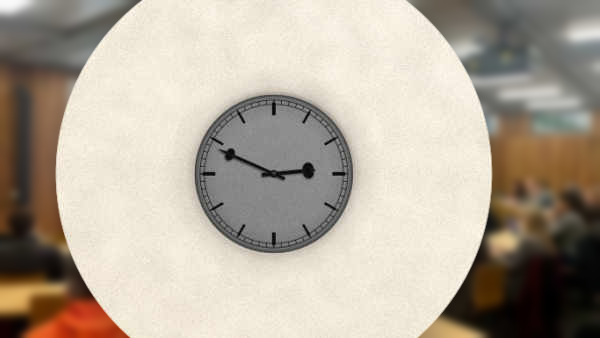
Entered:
2:49
